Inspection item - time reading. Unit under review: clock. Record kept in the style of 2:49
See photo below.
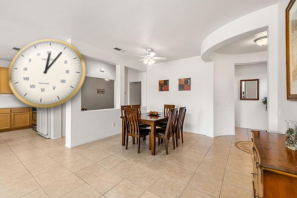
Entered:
12:05
